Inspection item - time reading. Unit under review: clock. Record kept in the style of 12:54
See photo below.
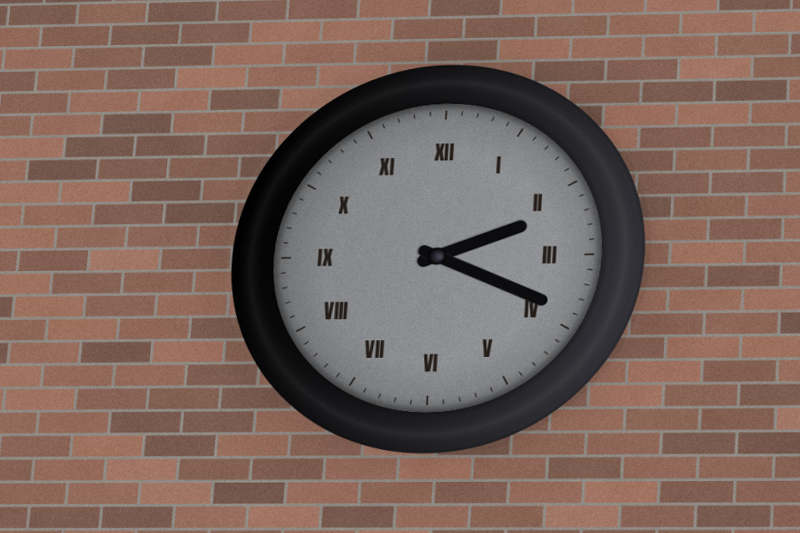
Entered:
2:19
